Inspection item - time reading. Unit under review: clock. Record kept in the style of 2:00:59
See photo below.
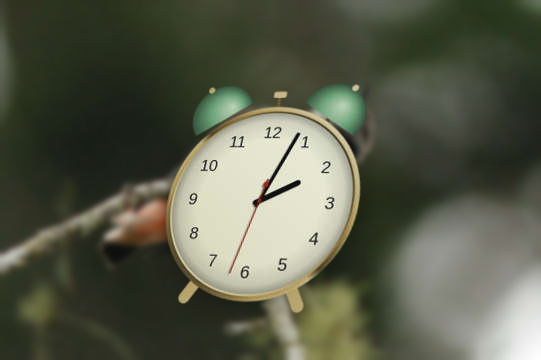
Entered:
2:03:32
